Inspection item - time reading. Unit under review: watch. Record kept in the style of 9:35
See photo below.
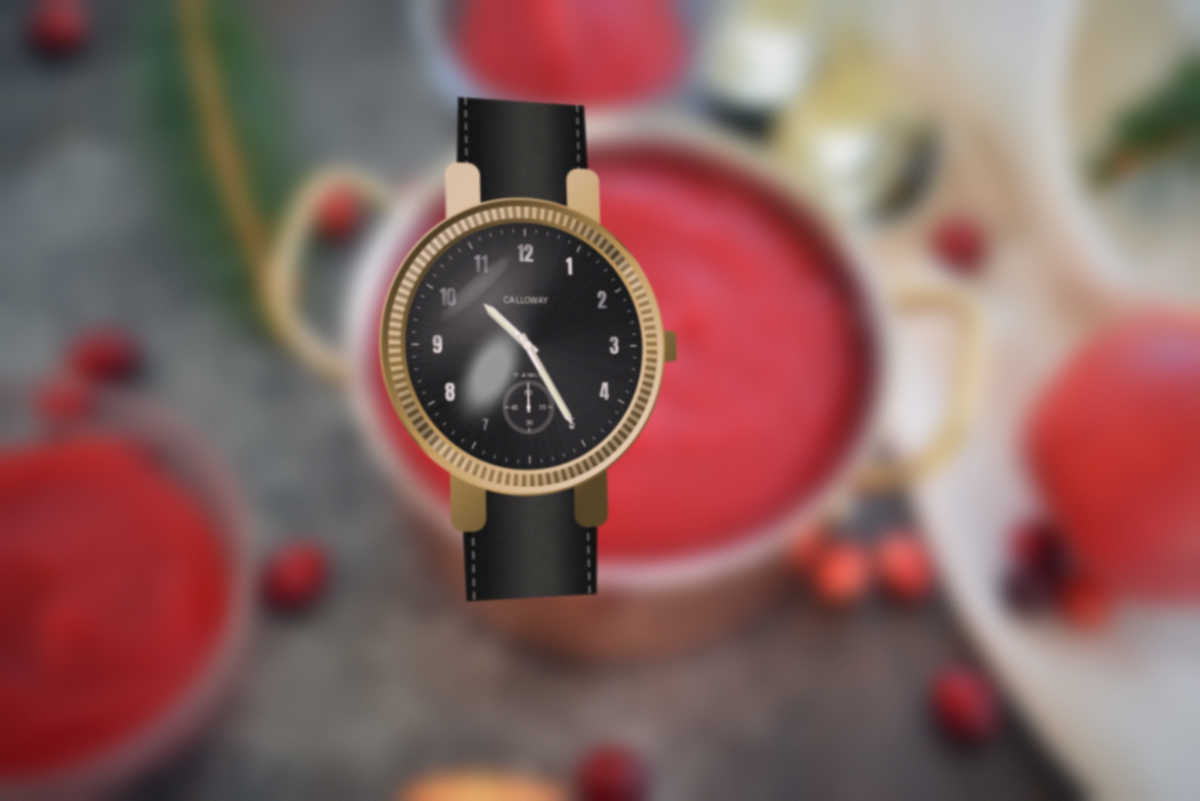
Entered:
10:25
